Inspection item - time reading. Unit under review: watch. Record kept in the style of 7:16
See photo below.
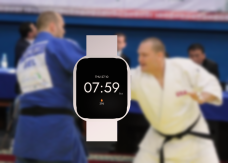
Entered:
7:59
